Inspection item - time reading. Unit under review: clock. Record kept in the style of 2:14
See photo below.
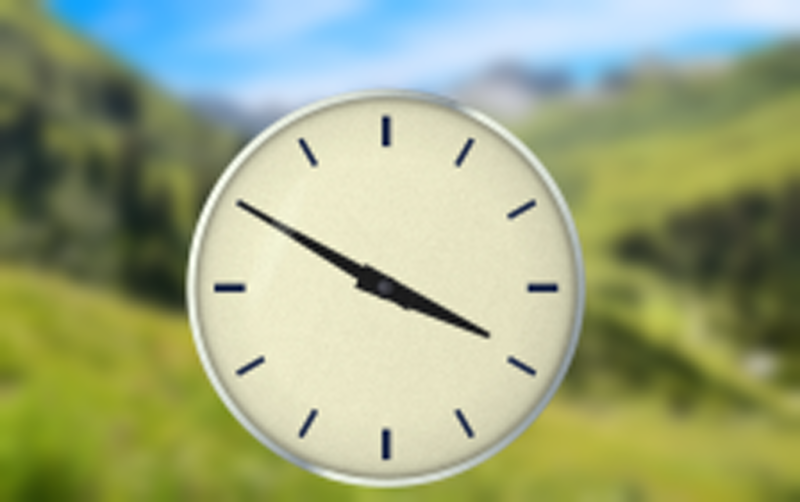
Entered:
3:50
